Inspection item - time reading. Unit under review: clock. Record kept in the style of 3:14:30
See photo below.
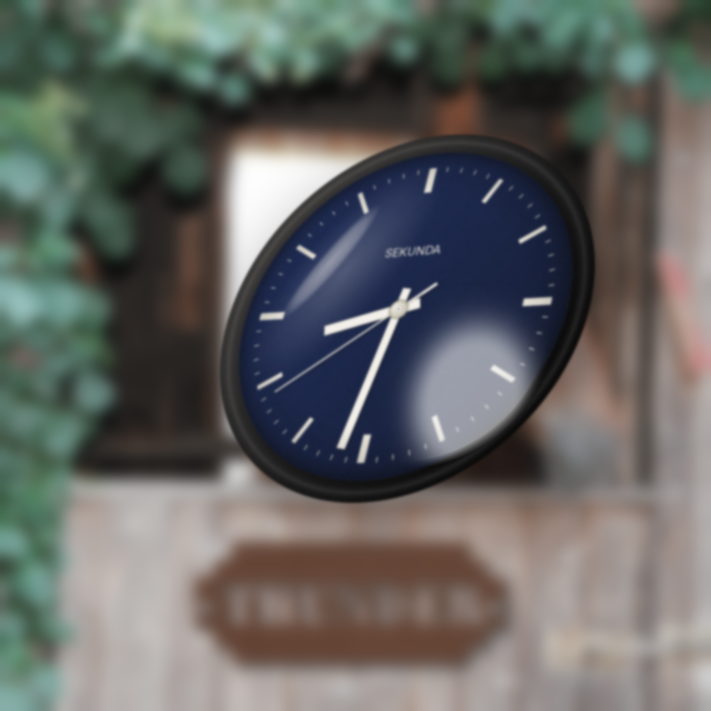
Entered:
8:31:39
